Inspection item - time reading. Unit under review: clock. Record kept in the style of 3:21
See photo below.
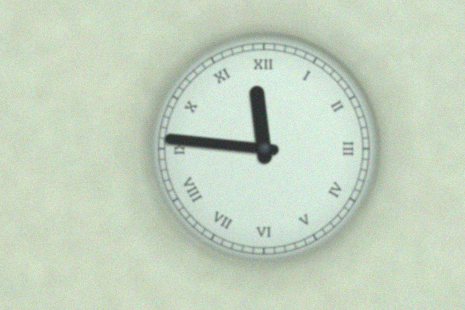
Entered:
11:46
